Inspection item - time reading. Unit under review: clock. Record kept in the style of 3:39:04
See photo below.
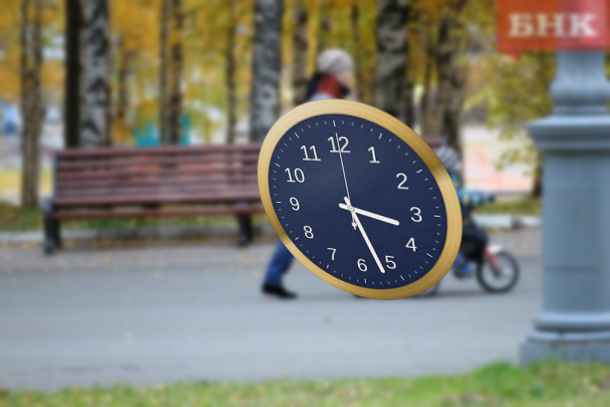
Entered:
3:27:00
